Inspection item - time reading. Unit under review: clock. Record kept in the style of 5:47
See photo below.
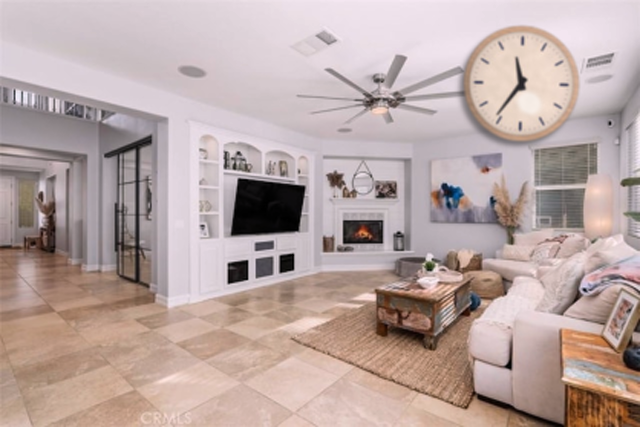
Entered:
11:36
